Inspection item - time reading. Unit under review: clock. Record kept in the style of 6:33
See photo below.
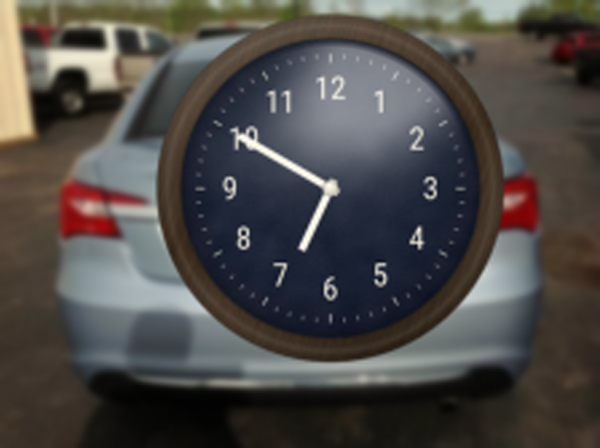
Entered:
6:50
